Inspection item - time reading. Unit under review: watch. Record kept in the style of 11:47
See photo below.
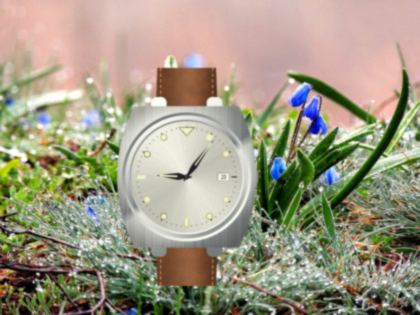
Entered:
9:06
